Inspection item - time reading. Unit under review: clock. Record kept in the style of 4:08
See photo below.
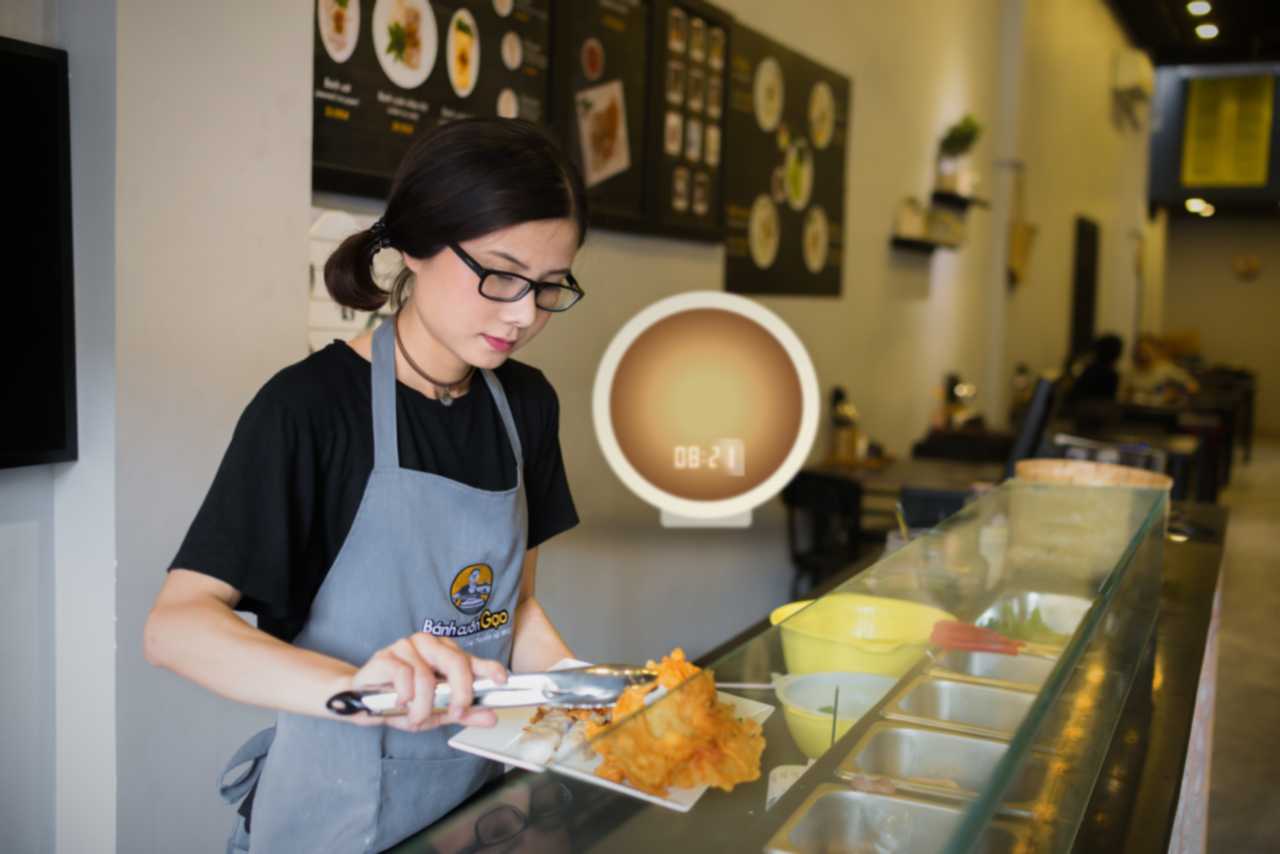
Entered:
8:21
